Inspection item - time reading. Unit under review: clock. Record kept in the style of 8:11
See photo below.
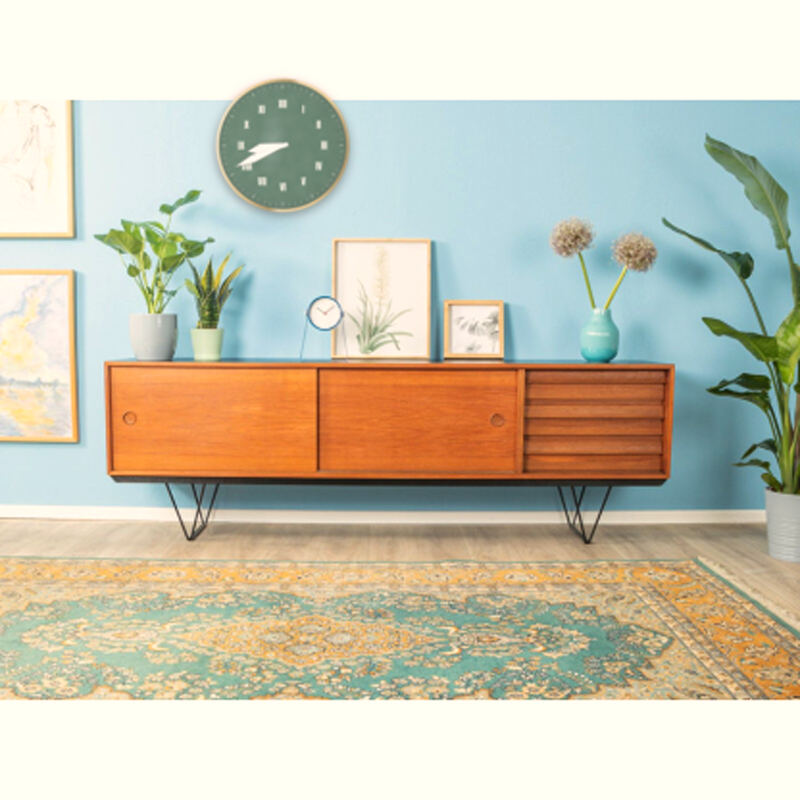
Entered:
8:41
